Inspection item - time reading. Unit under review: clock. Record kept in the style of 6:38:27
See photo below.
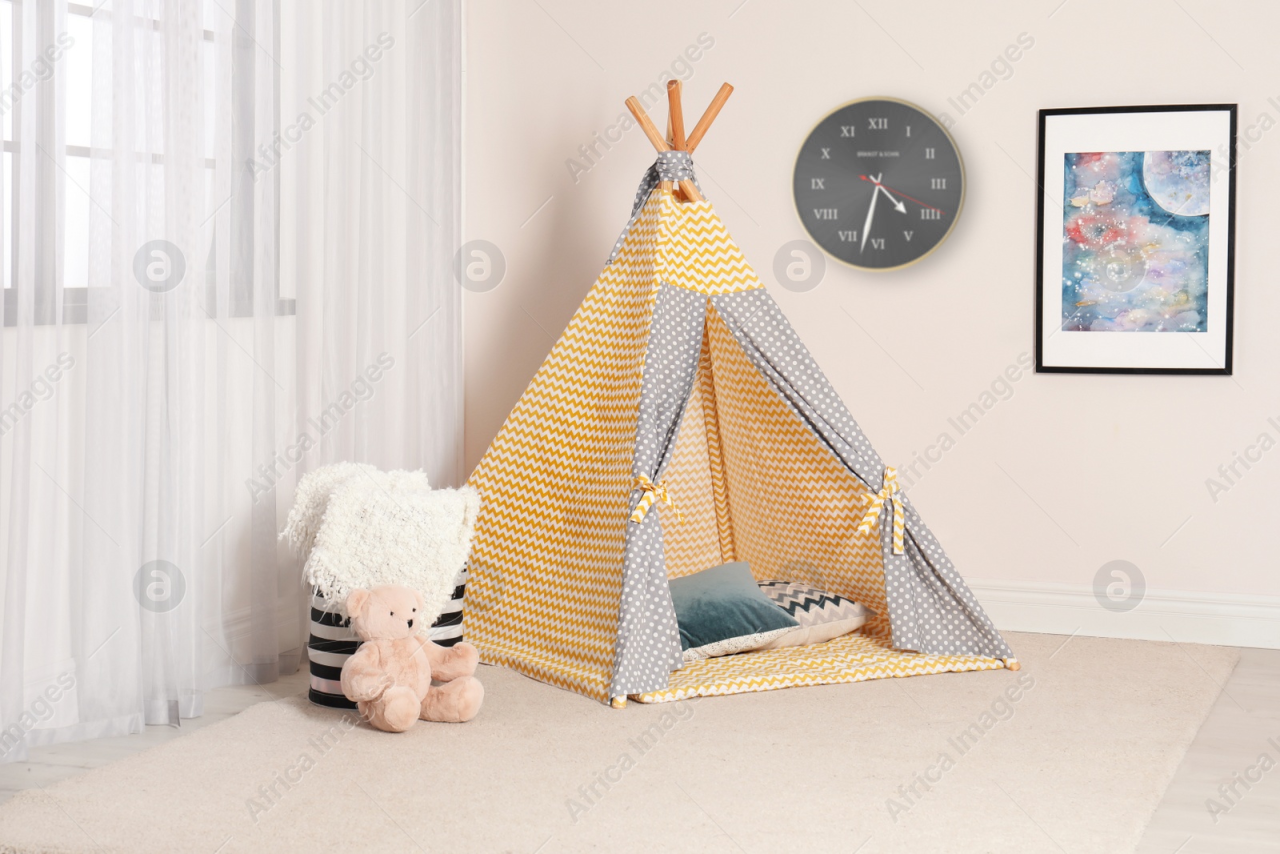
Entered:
4:32:19
